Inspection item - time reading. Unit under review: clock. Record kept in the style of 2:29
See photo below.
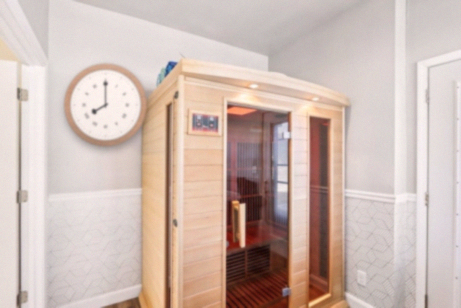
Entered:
8:00
